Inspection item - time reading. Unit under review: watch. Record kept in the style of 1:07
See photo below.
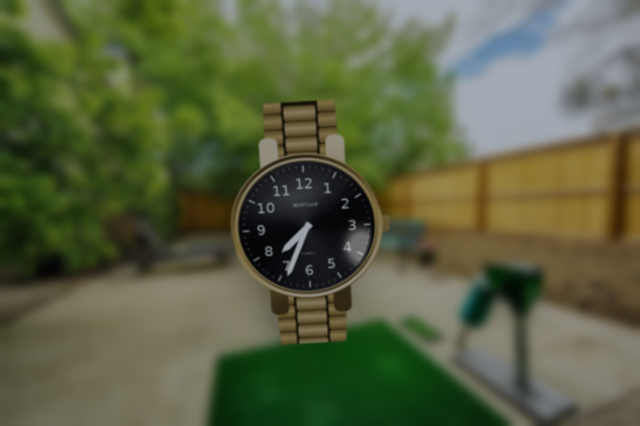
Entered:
7:34
